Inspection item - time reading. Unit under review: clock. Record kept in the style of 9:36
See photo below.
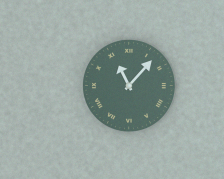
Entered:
11:07
